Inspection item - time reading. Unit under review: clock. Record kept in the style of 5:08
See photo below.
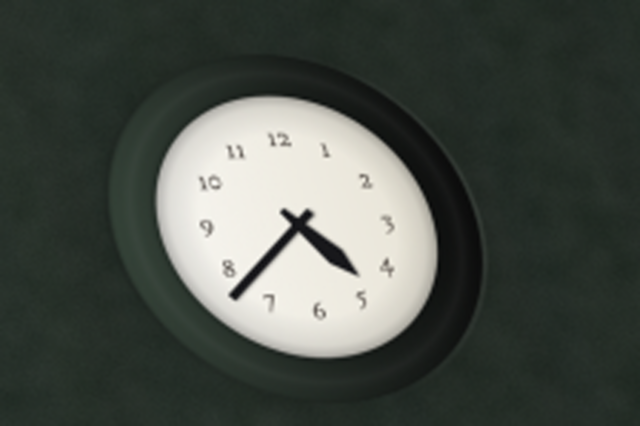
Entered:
4:38
